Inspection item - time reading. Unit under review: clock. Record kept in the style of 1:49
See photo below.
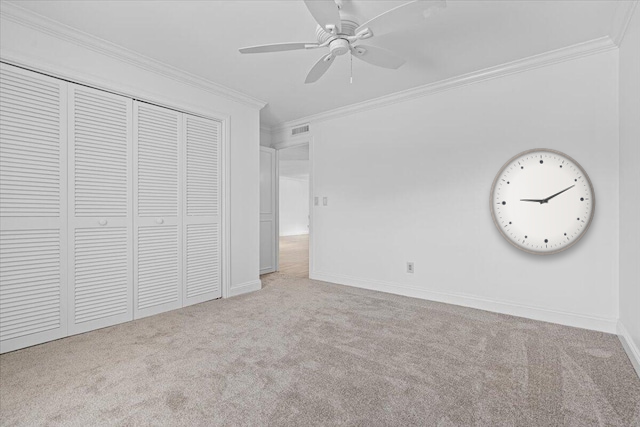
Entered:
9:11
